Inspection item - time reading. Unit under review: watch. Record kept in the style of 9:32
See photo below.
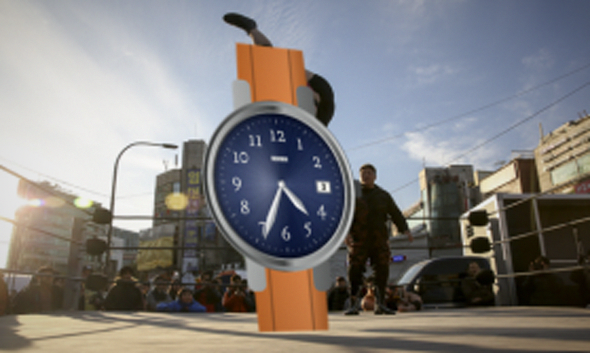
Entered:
4:34
